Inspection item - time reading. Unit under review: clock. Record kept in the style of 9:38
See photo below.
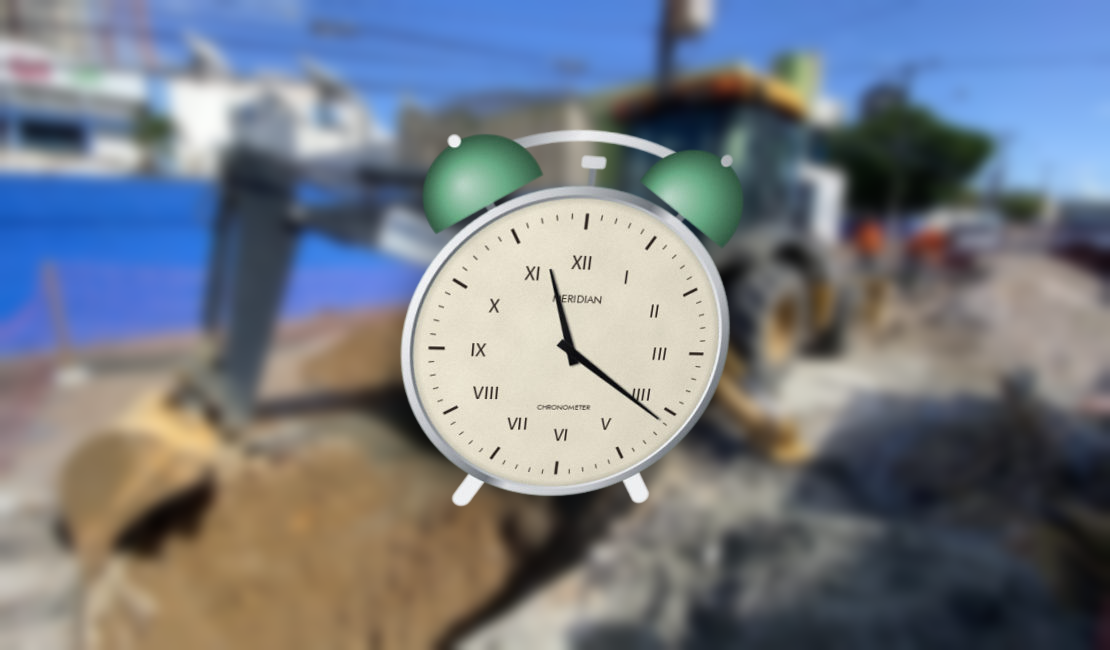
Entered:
11:21
